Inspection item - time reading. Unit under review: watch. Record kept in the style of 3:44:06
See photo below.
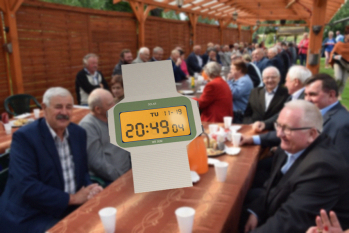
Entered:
20:49:04
